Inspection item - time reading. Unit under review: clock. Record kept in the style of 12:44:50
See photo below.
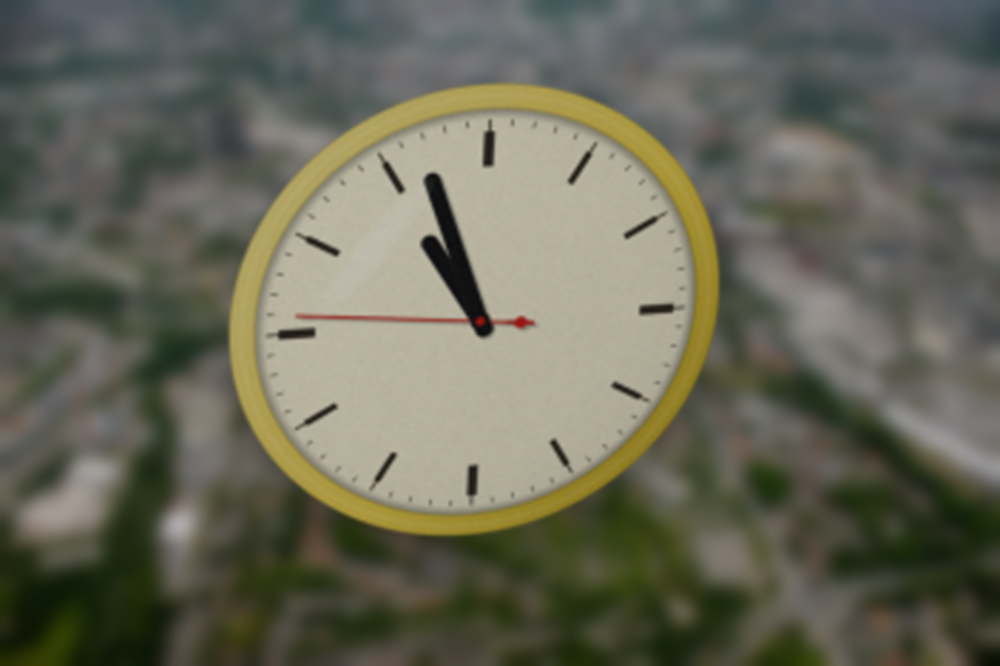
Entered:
10:56:46
